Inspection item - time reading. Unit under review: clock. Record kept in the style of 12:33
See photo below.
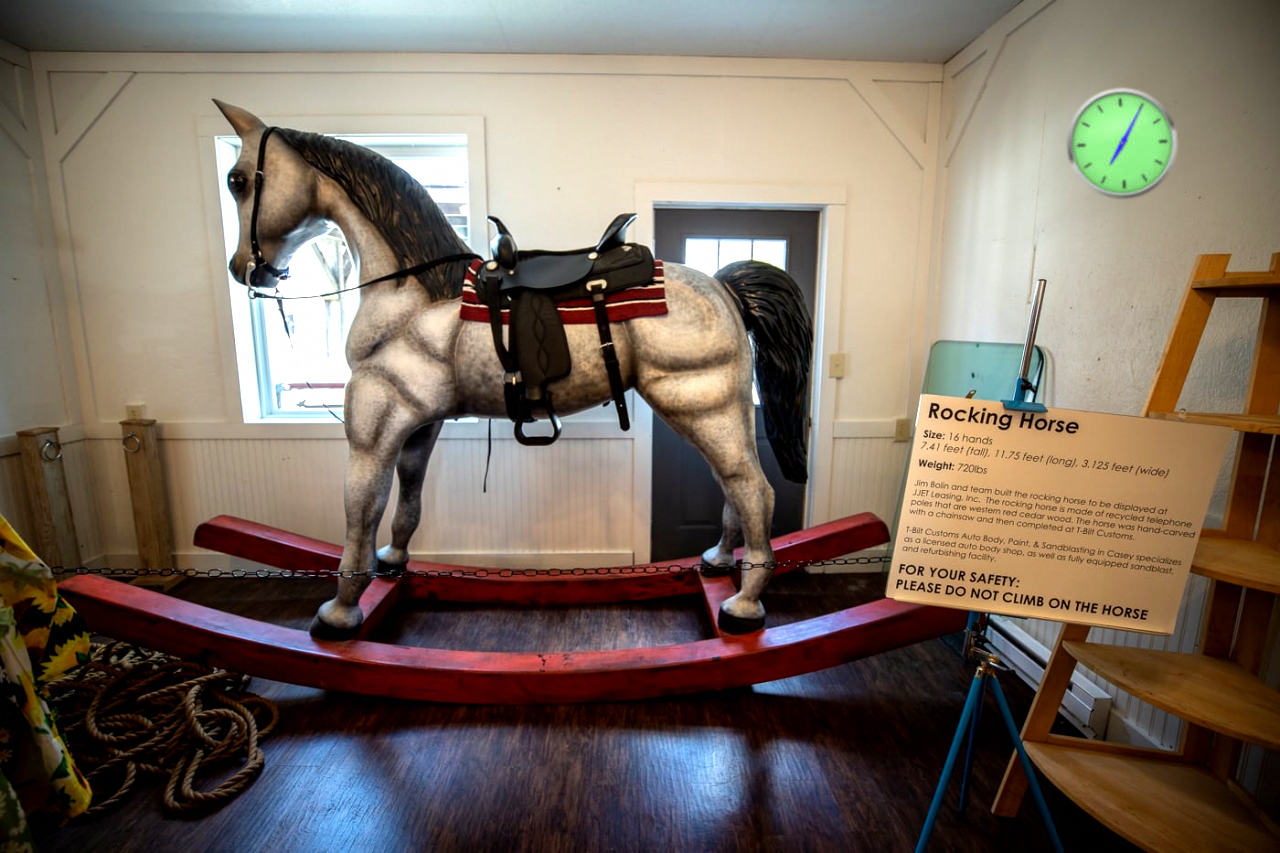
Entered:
7:05
